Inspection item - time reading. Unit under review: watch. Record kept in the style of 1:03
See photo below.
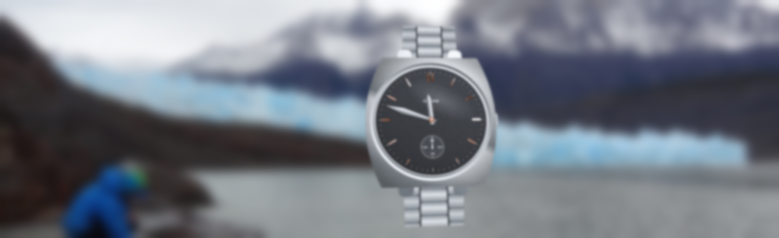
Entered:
11:48
